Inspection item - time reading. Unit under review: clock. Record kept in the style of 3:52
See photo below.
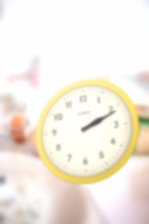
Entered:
2:11
